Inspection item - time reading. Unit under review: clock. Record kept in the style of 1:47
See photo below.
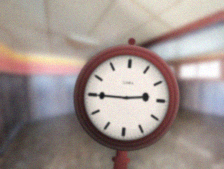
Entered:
2:45
